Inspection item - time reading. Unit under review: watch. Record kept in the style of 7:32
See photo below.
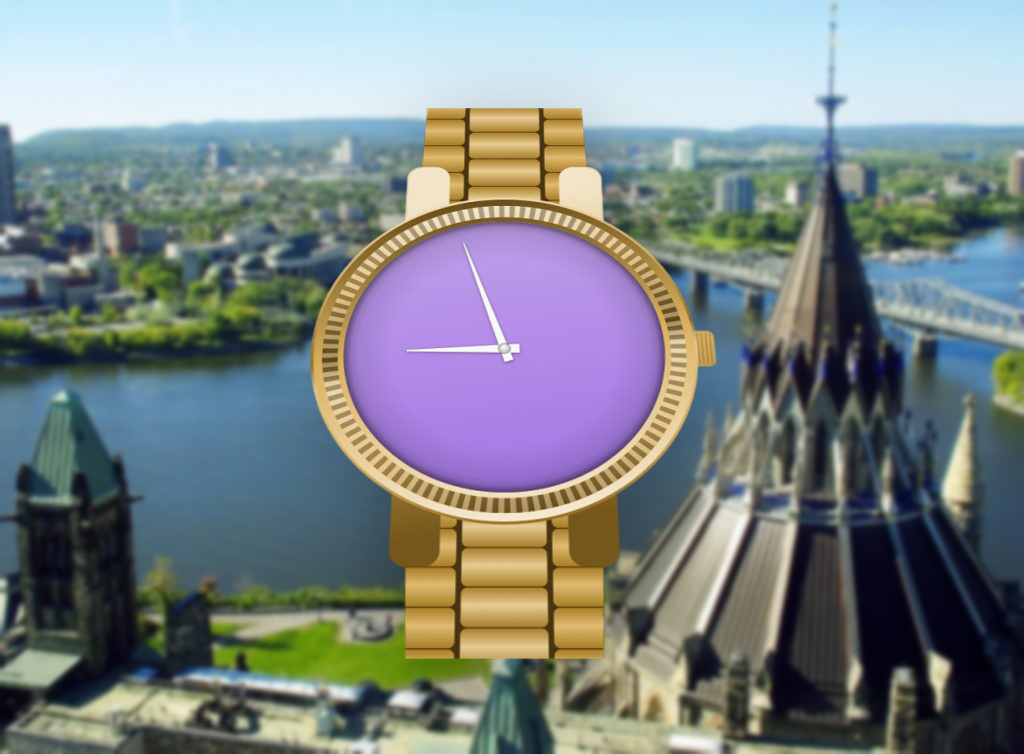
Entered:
8:57
